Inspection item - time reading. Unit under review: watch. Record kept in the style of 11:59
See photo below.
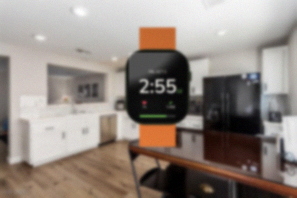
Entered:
2:55
